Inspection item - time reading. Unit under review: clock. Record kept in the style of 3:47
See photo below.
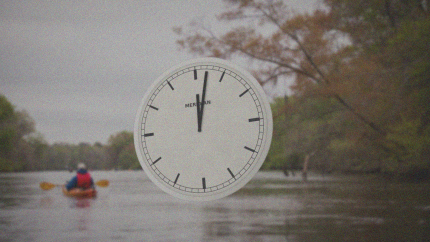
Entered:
12:02
